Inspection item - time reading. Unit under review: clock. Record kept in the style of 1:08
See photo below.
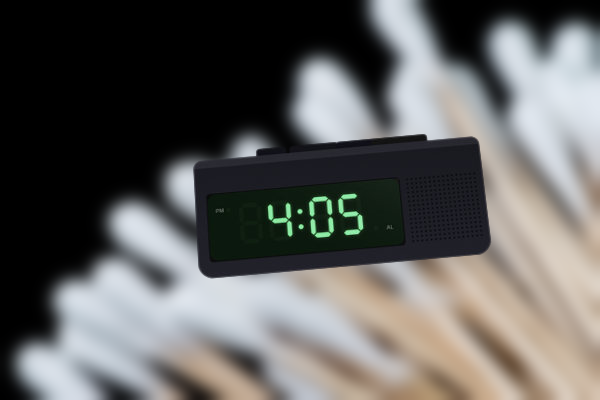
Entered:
4:05
